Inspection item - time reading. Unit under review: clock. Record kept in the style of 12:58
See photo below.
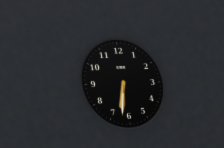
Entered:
6:32
